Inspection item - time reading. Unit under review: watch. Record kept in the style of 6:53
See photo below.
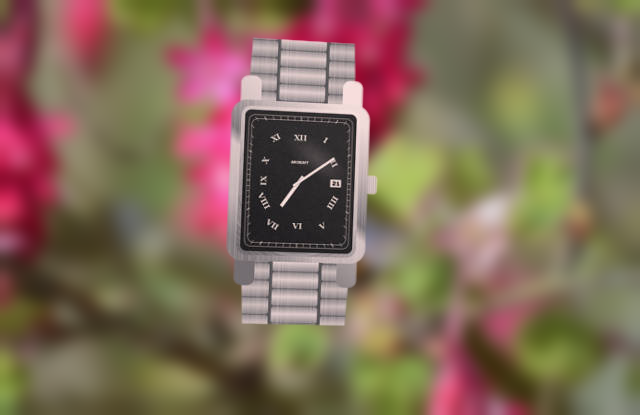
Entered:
7:09
